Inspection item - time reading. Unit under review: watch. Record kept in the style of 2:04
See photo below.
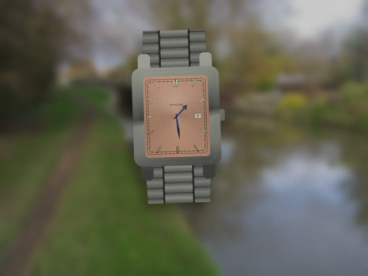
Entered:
1:29
